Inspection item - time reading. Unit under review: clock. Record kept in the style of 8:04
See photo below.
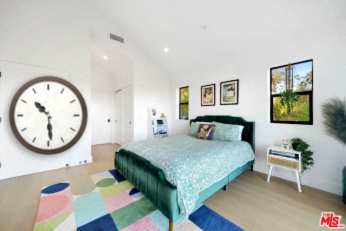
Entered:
10:29
